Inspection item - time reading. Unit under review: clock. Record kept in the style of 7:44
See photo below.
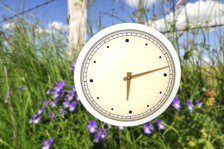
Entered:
6:13
